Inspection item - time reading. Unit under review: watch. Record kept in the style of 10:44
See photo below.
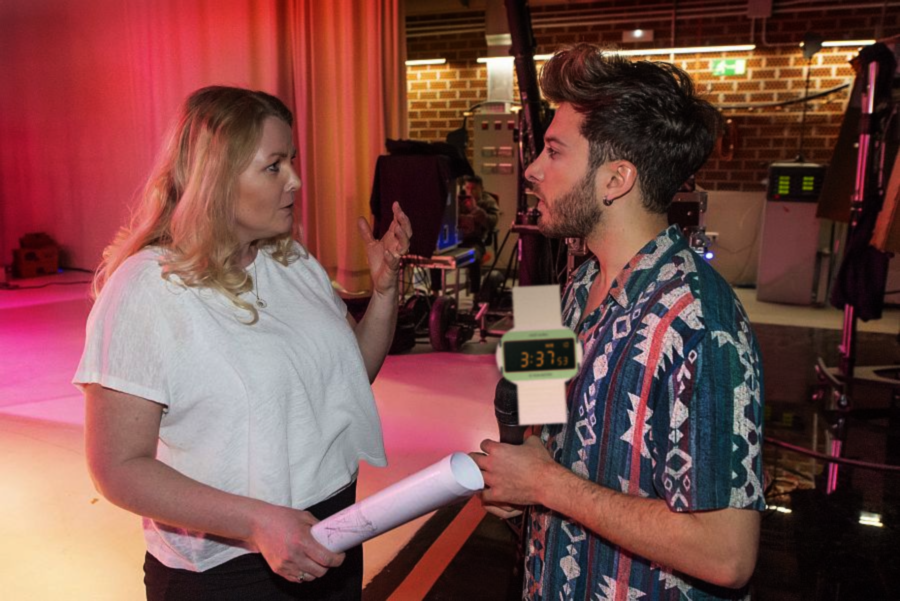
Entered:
3:37
